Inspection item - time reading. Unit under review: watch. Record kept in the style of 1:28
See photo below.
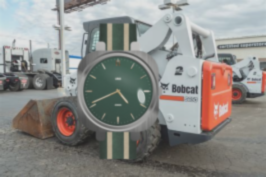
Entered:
4:41
